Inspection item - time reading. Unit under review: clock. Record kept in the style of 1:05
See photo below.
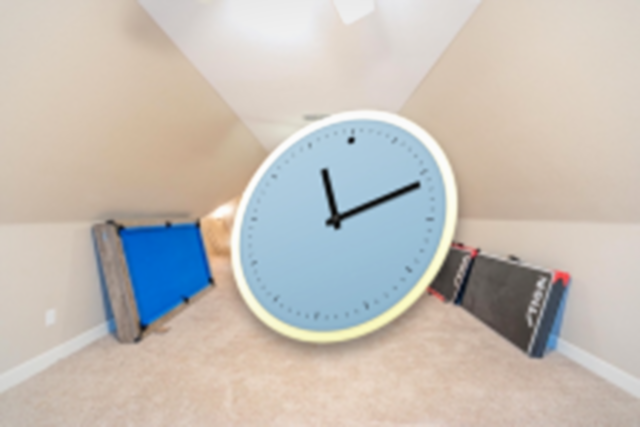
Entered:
11:11
